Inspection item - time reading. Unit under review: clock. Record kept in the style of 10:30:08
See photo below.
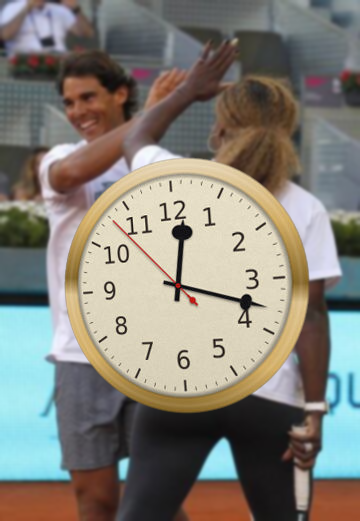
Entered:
12:17:53
